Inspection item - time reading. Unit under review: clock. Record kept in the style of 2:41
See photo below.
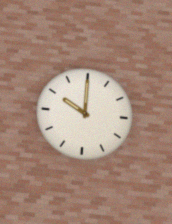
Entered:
10:00
